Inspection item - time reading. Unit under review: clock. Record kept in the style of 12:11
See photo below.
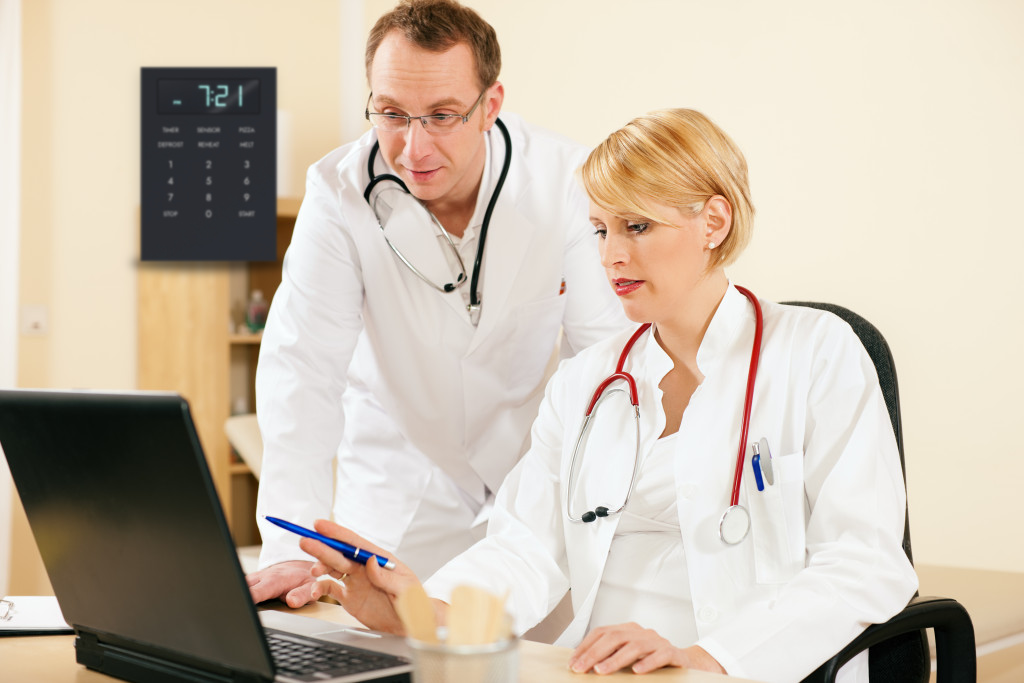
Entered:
7:21
